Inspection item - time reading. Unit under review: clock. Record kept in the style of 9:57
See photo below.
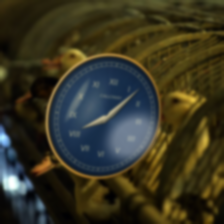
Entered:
8:07
